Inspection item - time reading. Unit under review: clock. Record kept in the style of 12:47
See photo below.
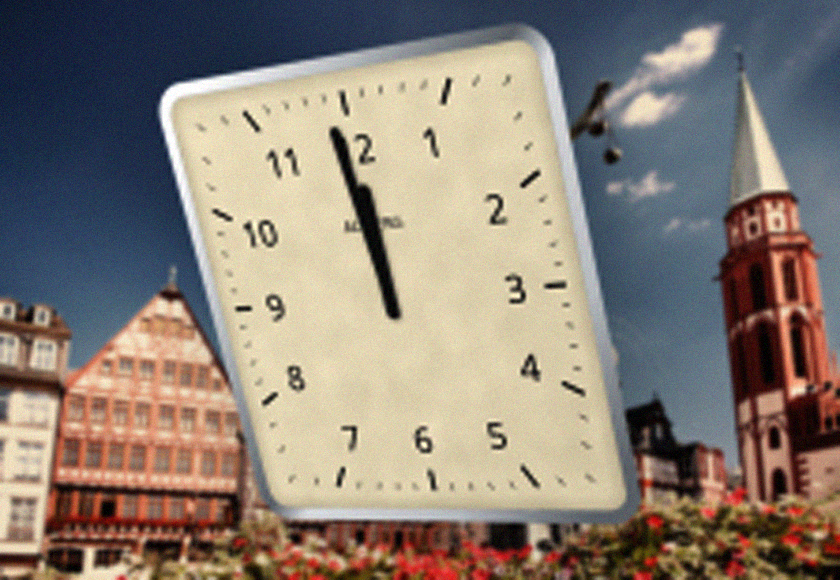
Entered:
11:59
